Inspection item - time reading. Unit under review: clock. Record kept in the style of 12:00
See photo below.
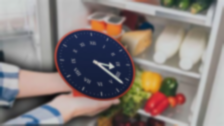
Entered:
3:22
